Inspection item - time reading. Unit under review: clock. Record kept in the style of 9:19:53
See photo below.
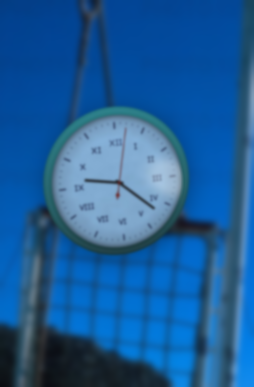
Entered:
9:22:02
